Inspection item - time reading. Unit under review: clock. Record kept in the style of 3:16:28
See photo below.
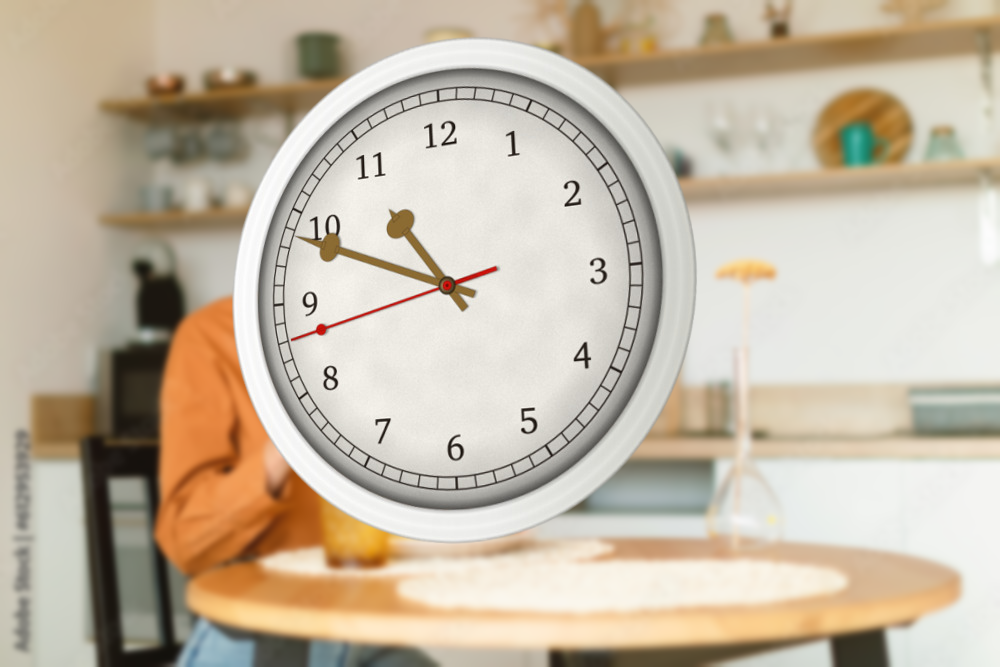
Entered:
10:48:43
